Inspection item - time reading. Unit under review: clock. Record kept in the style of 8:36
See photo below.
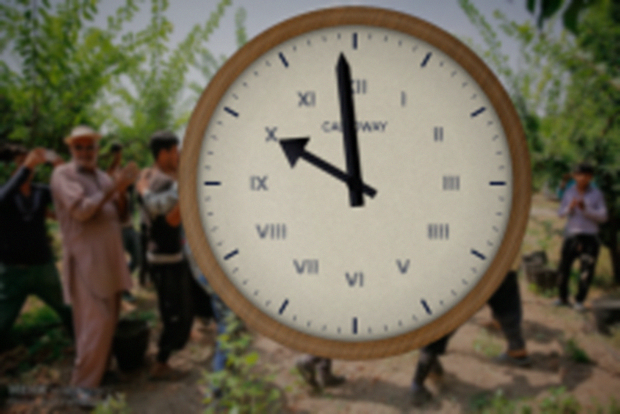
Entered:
9:59
